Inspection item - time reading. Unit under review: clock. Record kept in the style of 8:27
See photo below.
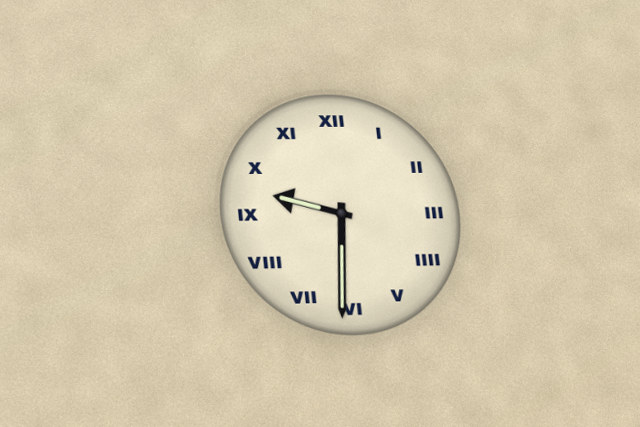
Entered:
9:31
